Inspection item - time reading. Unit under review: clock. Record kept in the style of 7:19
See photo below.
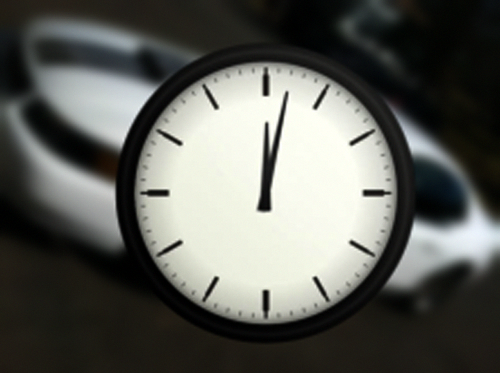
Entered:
12:02
